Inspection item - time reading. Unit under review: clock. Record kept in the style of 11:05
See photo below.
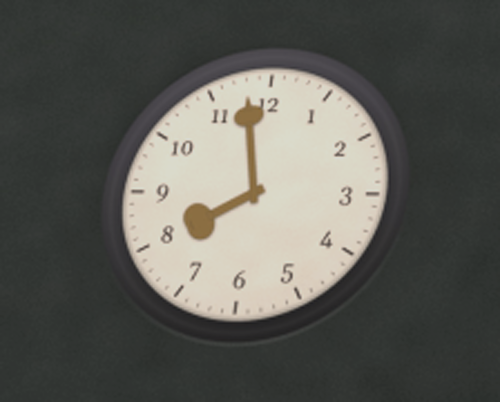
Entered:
7:58
